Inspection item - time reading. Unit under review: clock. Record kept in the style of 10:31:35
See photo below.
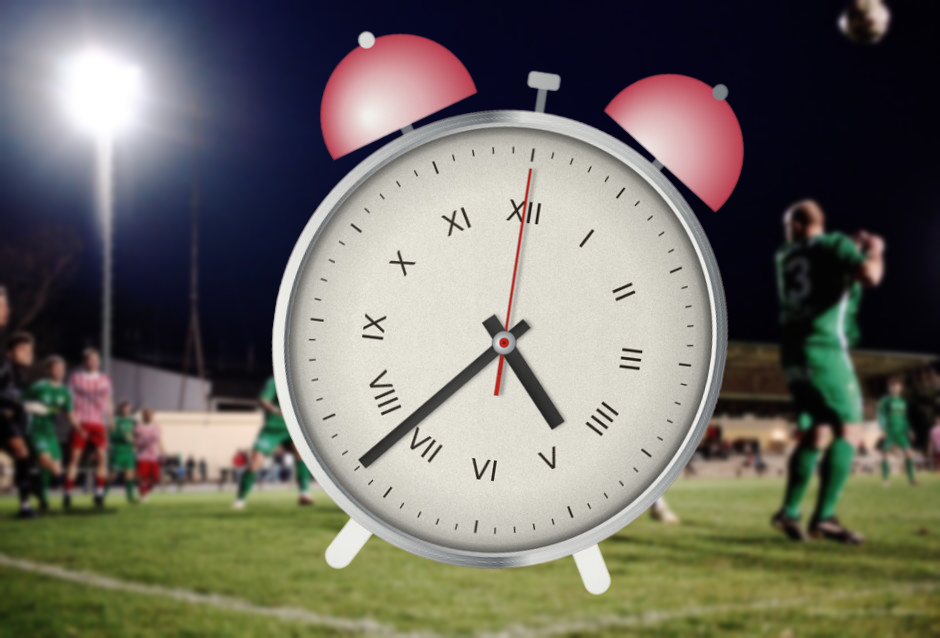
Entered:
4:37:00
